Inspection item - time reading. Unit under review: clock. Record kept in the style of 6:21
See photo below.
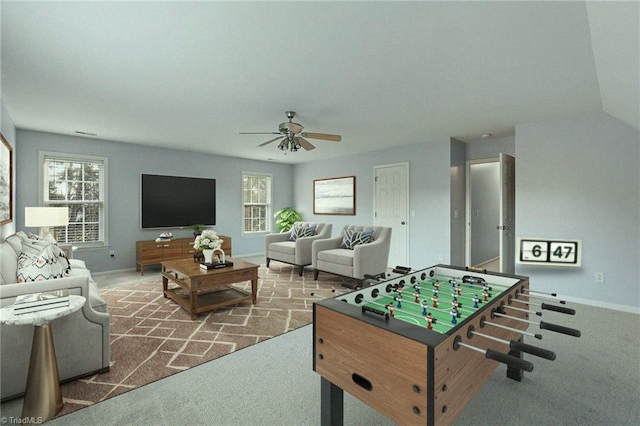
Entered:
6:47
